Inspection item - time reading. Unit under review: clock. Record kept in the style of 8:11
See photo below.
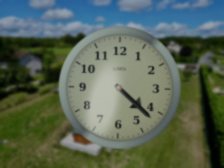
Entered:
4:22
